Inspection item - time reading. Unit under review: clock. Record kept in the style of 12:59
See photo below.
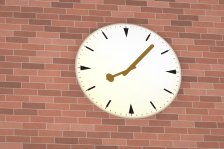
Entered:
8:07
